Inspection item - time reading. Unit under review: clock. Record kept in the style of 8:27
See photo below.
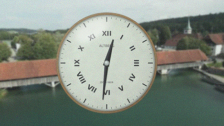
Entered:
12:31
